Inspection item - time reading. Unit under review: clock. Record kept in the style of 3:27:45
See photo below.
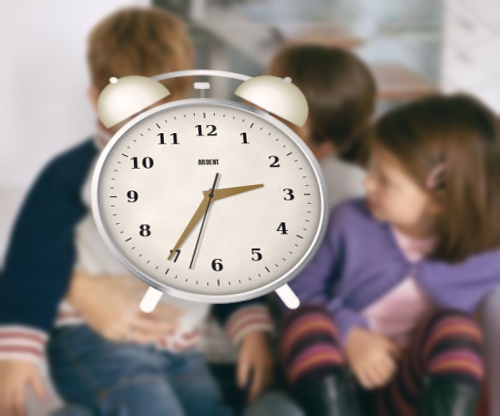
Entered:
2:35:33
